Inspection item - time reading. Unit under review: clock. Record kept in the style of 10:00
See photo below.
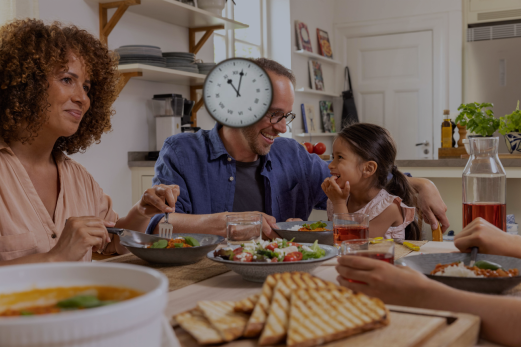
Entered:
11:03
